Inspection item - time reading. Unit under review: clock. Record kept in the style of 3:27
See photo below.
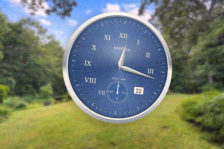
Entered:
12:17
